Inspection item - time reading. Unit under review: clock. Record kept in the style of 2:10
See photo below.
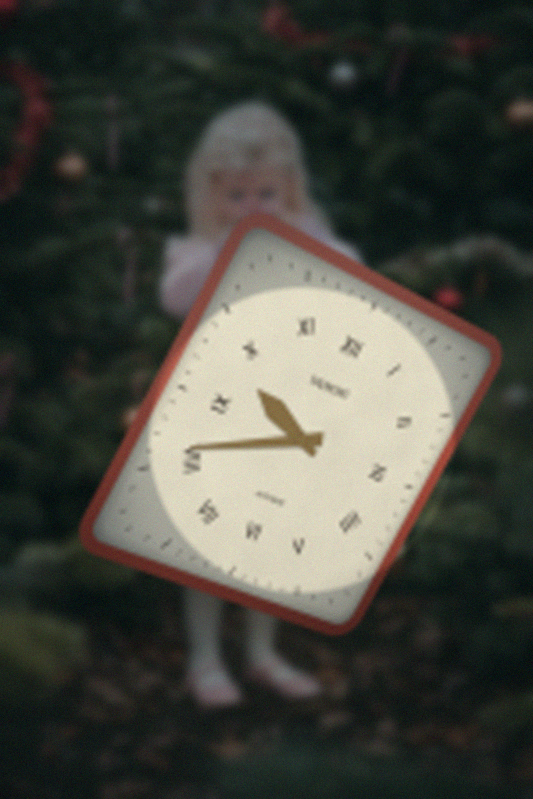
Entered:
9:41
